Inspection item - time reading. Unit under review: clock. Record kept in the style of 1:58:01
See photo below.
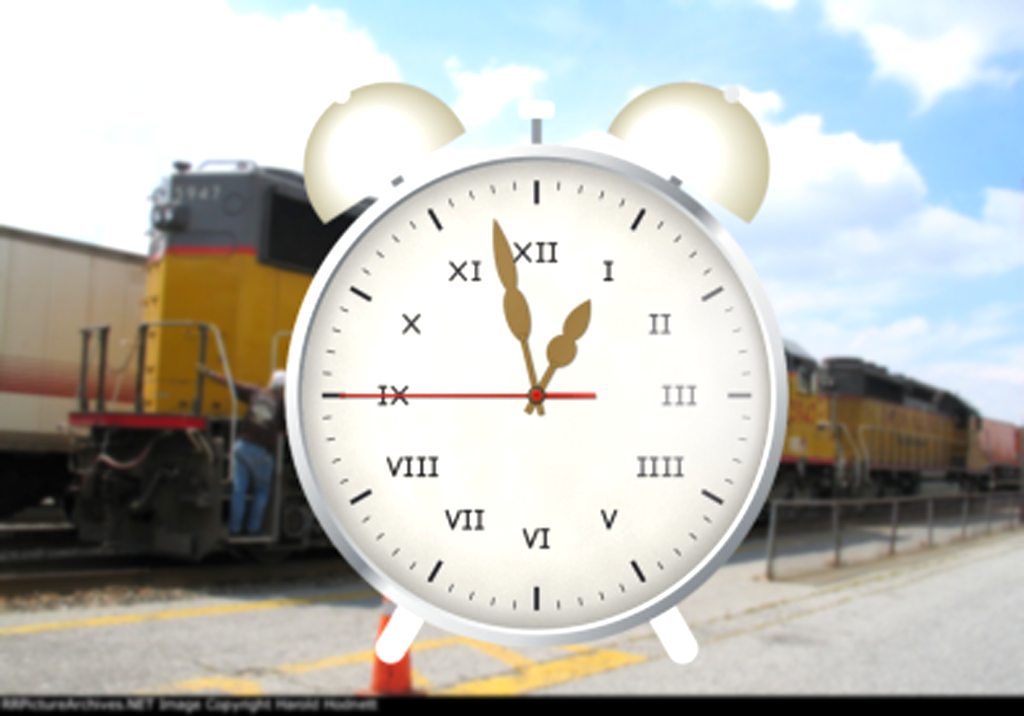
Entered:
12:57:45
